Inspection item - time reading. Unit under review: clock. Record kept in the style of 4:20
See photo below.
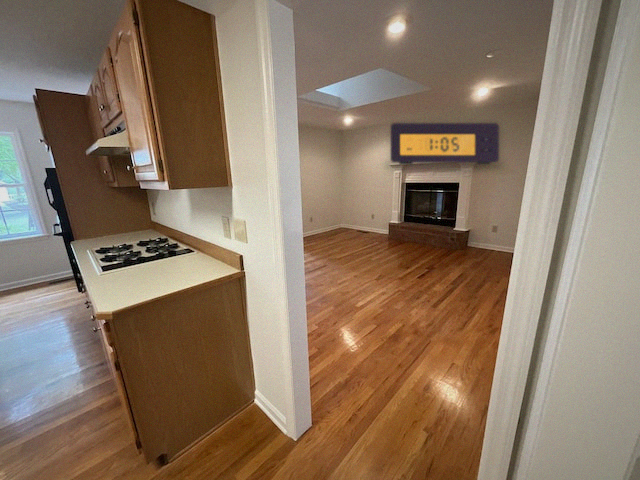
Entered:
1:05
